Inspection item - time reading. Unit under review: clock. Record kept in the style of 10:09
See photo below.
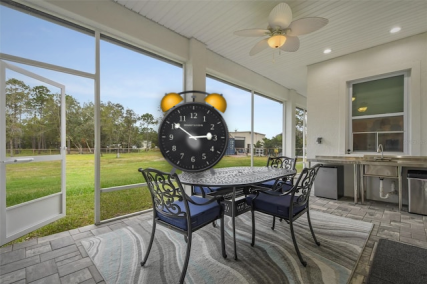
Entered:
2:51
